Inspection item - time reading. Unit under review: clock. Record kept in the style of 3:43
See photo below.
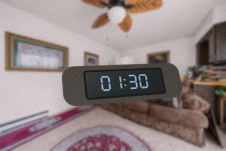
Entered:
1:30
